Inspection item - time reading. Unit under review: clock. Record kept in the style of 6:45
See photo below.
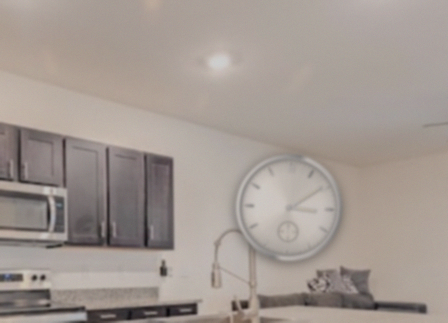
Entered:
3:09
